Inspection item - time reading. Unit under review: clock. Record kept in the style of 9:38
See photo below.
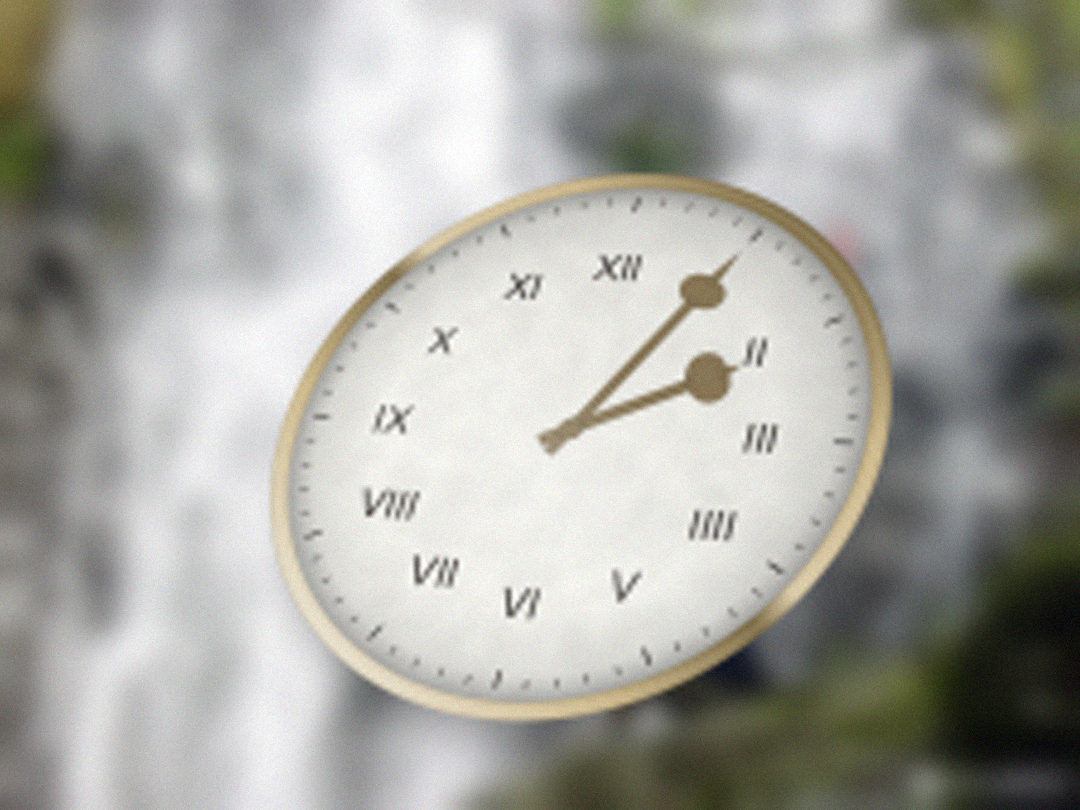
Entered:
2:05
